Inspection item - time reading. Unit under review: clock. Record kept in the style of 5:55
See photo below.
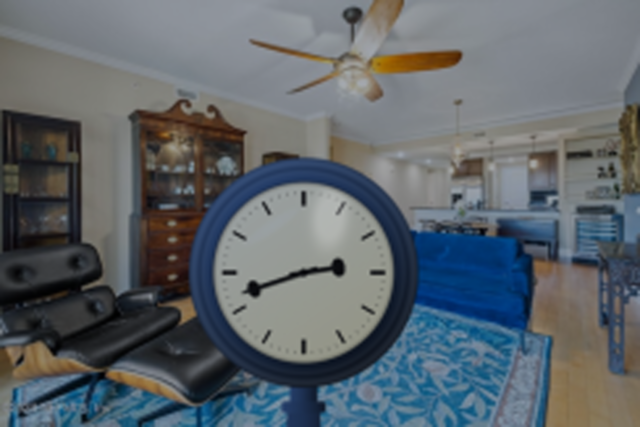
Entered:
2:42
